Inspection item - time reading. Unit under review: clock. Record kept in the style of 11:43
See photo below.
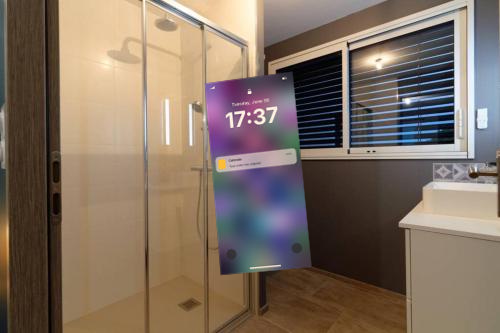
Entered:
17:37
